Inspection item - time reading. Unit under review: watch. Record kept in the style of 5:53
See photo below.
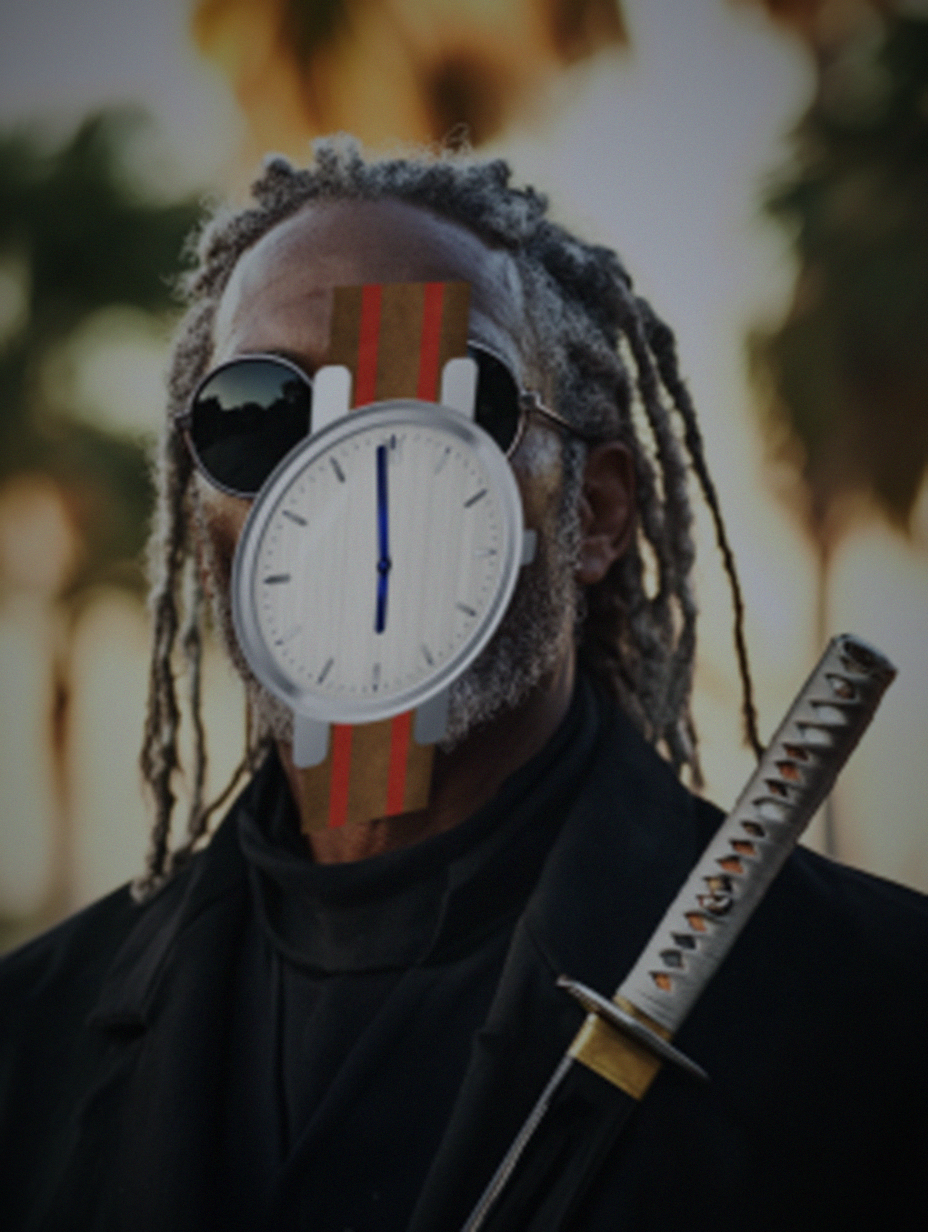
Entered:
5:59
